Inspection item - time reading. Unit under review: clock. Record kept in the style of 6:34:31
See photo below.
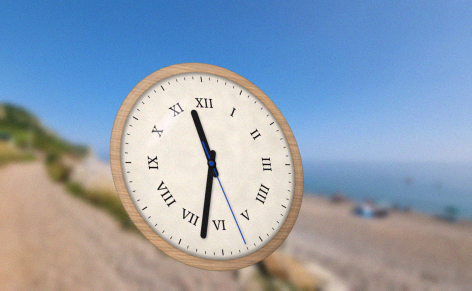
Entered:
11:32:27
